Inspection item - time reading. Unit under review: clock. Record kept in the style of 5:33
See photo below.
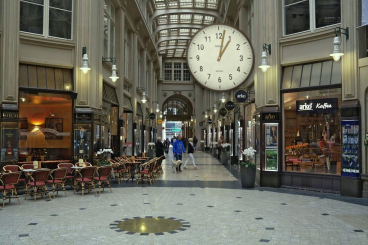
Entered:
1:02
